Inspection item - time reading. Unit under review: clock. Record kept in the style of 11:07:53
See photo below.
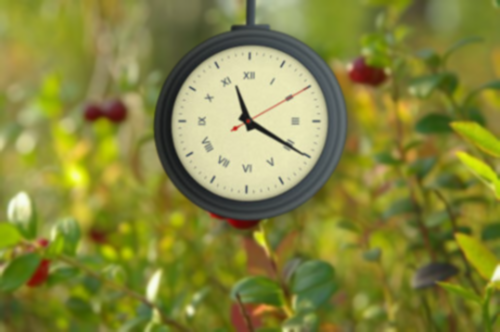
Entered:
11:20:10
